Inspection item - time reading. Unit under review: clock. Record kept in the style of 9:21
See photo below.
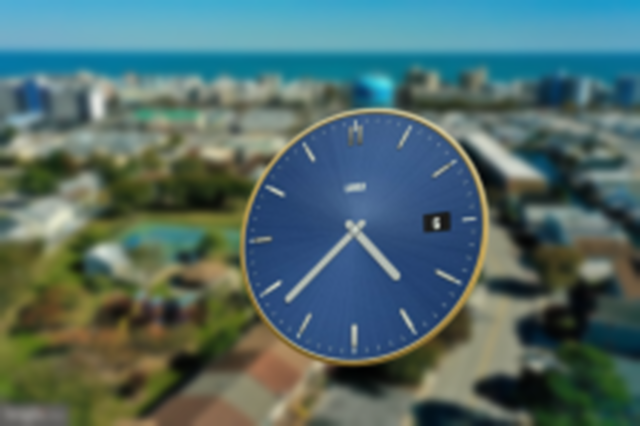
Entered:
4:38
